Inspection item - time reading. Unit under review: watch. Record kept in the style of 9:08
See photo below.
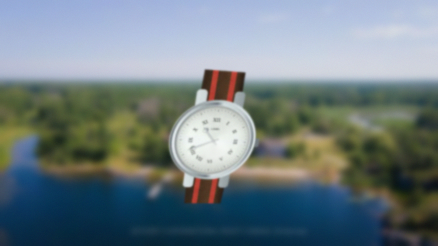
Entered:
10:41
